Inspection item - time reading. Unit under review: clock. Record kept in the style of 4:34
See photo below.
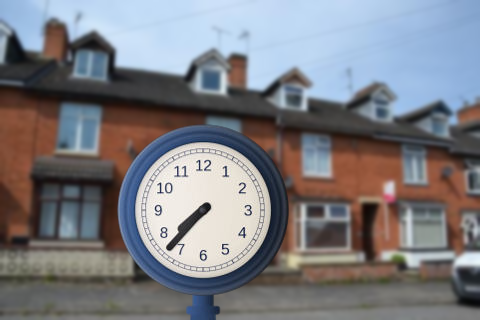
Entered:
7:37
